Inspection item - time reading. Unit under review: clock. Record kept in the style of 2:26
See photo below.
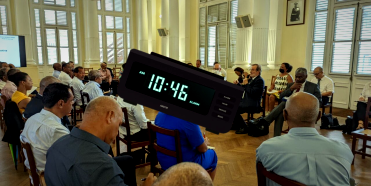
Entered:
10:46
